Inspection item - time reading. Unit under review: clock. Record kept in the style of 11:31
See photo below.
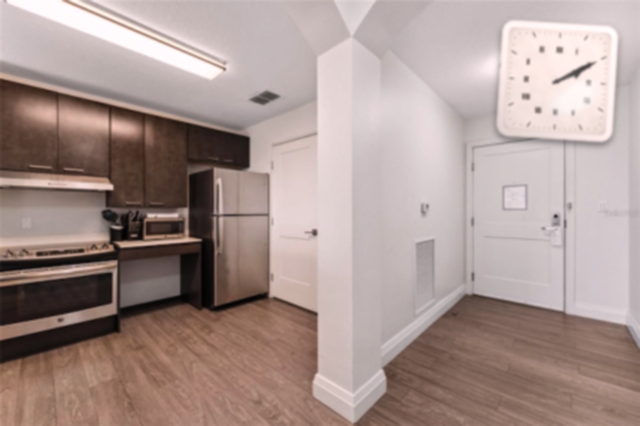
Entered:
2:10
